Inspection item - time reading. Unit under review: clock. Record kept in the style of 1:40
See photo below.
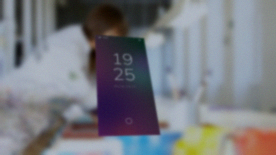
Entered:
19:25
